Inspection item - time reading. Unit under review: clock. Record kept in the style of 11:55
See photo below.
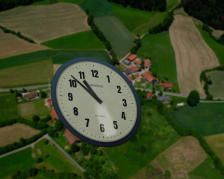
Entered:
10:52
